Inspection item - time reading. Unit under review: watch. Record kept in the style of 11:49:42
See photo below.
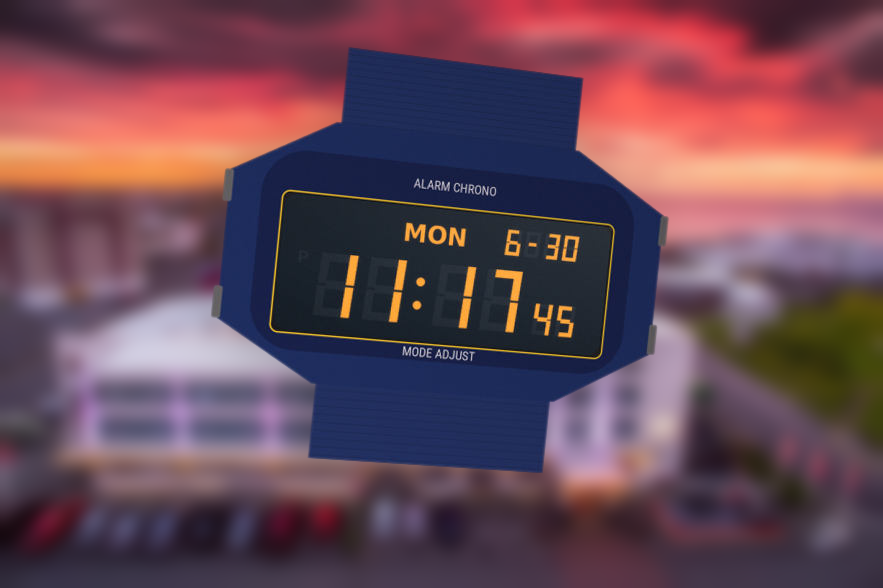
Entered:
11:17:45
